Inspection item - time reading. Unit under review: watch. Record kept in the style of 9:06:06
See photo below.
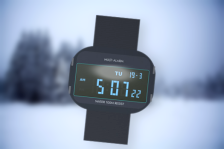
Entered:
5:07:22
